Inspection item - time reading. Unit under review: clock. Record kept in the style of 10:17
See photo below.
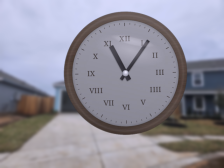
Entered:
11:06
